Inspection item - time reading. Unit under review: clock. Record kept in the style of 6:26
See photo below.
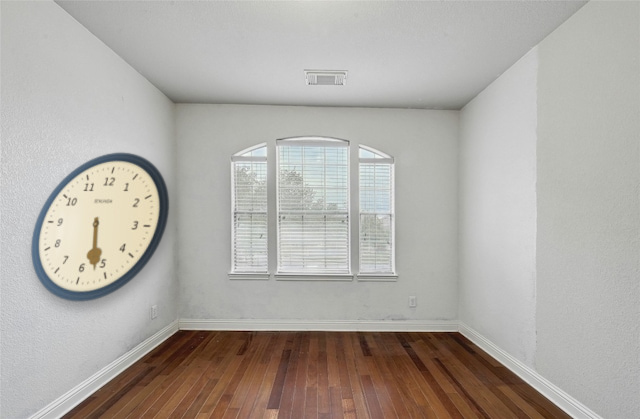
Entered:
5:27
